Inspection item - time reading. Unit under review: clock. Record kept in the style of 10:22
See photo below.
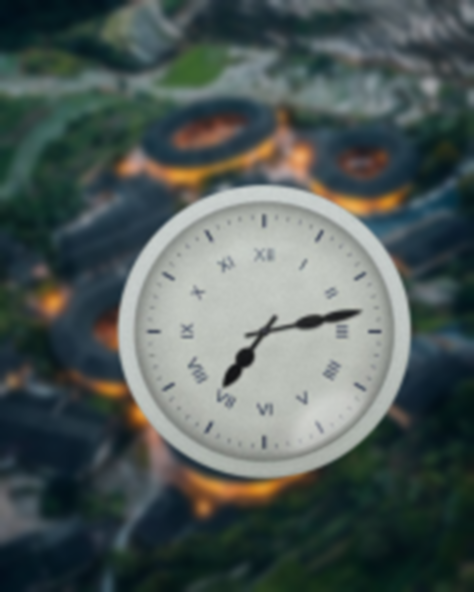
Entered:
7:13
